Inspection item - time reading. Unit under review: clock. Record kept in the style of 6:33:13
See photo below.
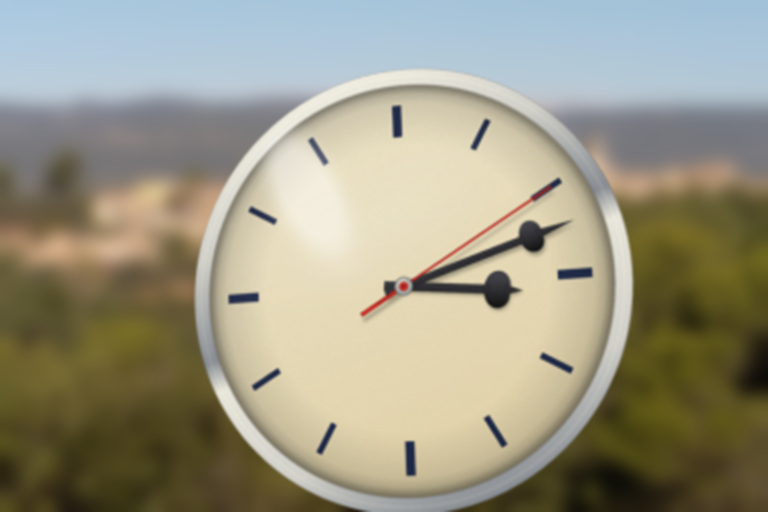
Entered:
3:12:10
